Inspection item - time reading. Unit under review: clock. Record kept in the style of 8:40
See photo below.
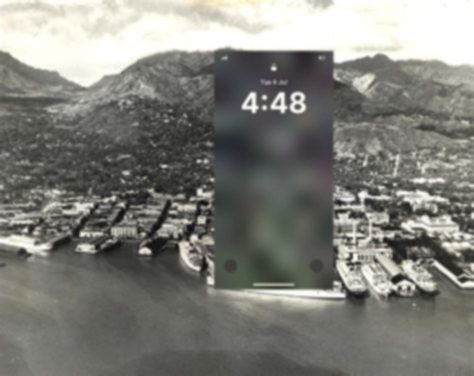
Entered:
4:48
